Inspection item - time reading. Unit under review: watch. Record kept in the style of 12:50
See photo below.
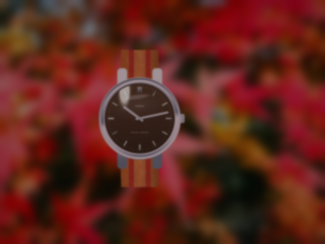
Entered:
10:13
